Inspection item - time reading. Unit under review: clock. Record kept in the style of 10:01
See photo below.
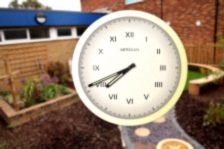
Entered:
7:41
